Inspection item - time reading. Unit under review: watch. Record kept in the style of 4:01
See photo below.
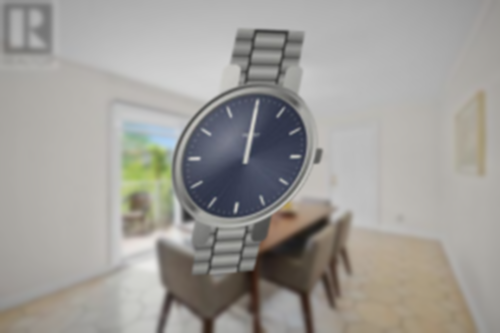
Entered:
12:00
